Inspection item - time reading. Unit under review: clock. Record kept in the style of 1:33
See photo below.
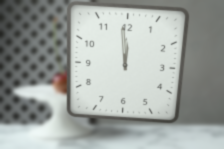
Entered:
11:59
